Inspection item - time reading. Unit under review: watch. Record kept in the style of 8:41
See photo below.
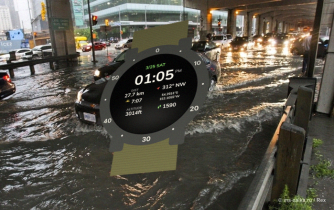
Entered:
1:05
